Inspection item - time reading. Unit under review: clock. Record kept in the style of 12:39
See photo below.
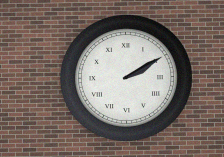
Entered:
2:10
